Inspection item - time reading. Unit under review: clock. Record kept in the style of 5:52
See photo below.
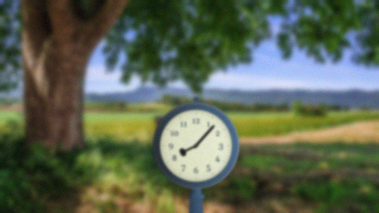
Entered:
8:07
